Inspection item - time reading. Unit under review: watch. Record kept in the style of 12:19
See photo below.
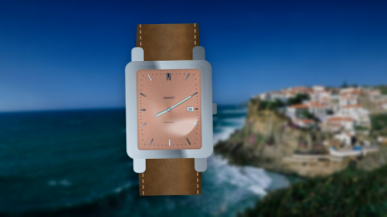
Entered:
8:10
